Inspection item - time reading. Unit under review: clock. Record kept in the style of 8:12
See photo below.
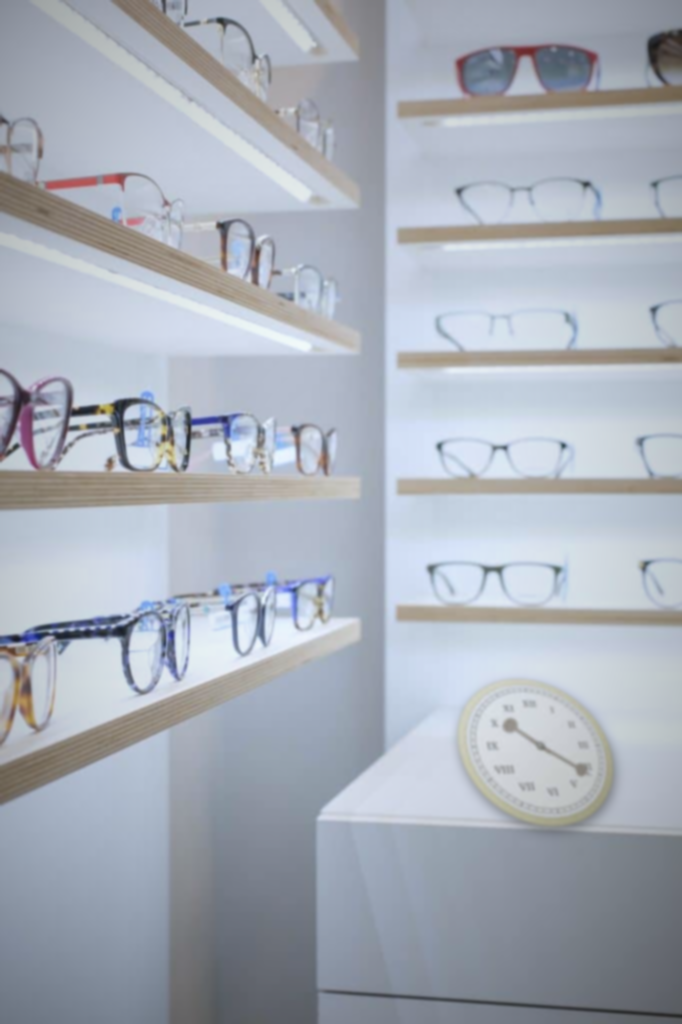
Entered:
10:21
